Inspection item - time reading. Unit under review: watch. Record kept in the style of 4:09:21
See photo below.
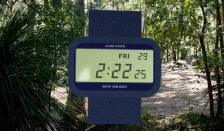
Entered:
2:22:25
